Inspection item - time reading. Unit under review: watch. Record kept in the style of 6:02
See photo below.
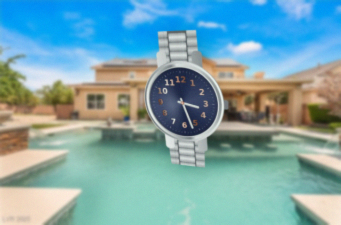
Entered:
3:27
